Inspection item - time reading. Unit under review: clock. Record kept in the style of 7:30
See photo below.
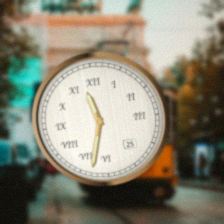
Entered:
11:33
